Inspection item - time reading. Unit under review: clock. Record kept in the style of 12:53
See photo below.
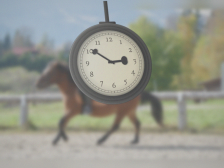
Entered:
2:51
